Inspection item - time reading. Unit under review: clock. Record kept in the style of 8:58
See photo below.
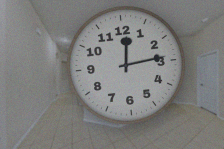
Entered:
12:14
